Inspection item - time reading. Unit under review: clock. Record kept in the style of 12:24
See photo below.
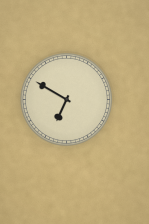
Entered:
6:50
